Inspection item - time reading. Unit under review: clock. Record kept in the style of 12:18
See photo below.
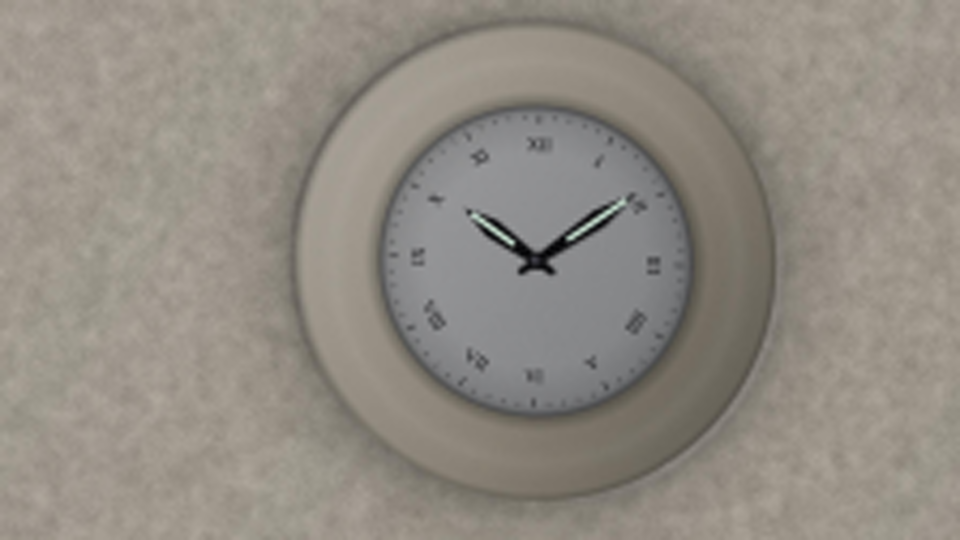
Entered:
10:09
